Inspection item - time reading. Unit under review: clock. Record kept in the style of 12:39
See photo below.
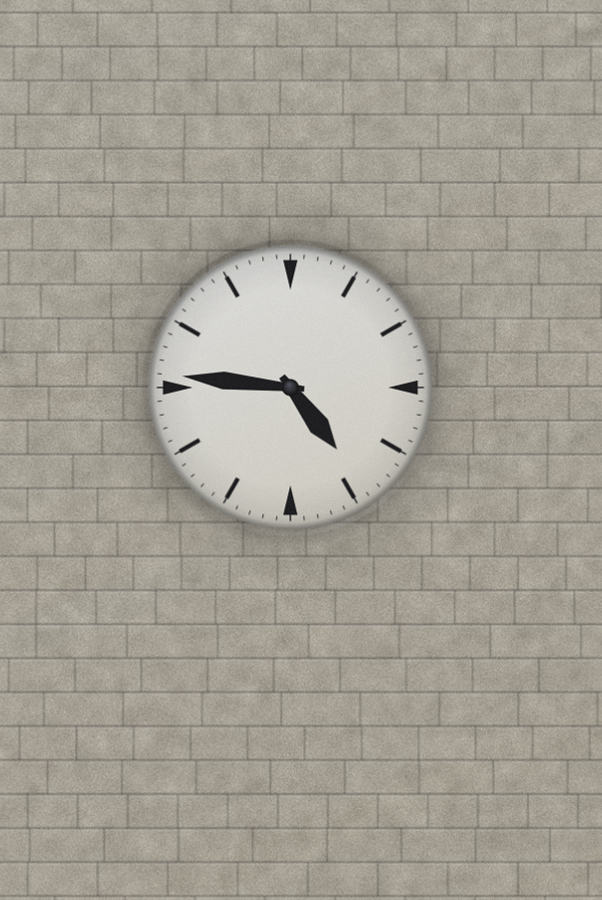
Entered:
4:46
